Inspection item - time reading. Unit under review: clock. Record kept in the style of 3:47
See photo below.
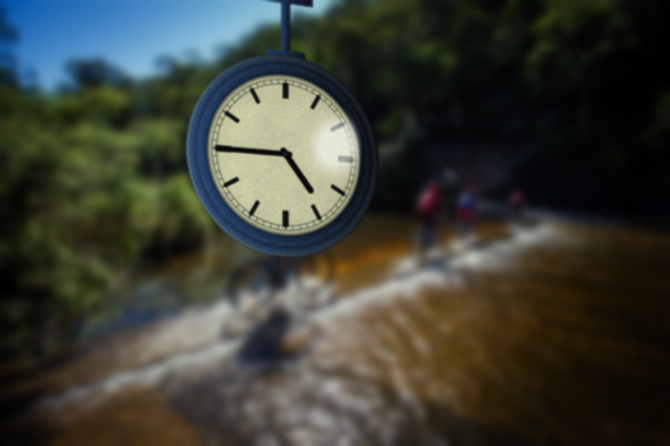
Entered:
4:45
